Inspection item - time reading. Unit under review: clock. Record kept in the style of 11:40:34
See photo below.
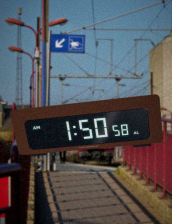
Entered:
1:50:58
